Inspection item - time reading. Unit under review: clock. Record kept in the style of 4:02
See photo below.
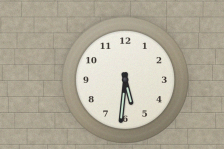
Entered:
5:31
